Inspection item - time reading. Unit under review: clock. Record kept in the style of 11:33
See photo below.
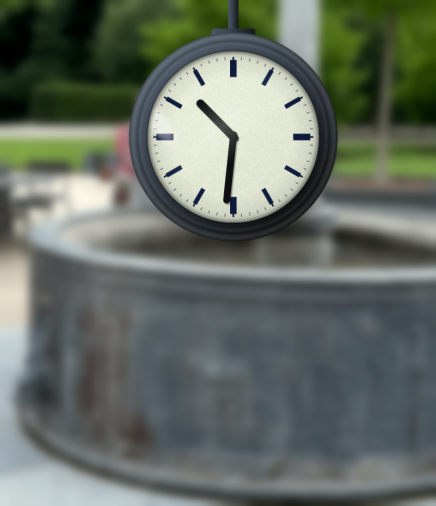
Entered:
10:31
